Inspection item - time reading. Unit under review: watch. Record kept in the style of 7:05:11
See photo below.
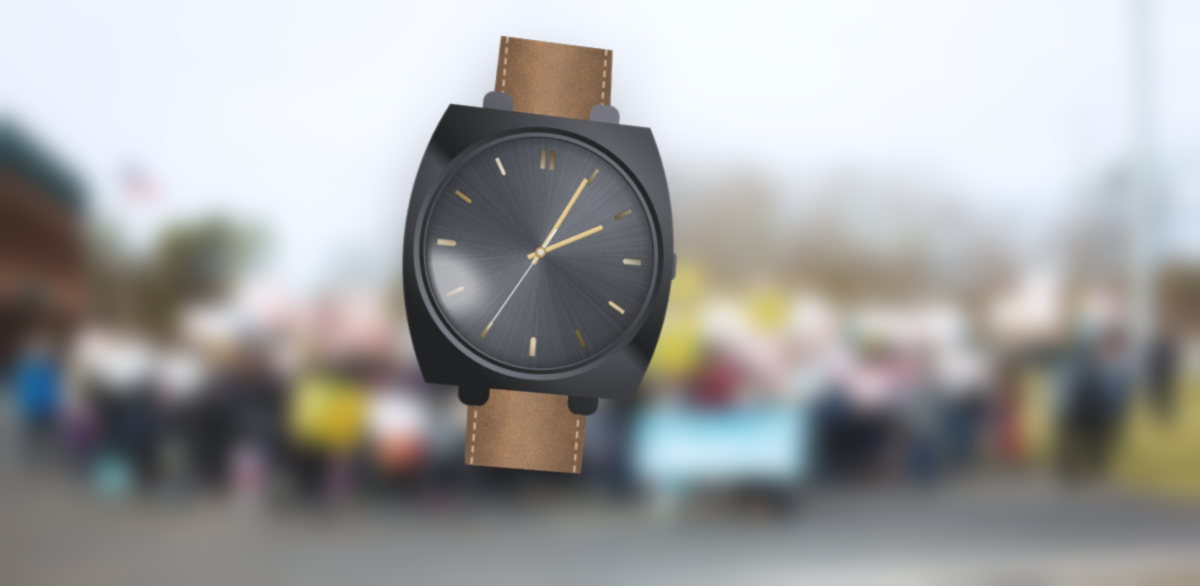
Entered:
2:04:35
